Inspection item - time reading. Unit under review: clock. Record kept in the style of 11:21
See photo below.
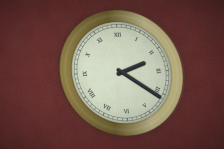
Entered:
2:21
